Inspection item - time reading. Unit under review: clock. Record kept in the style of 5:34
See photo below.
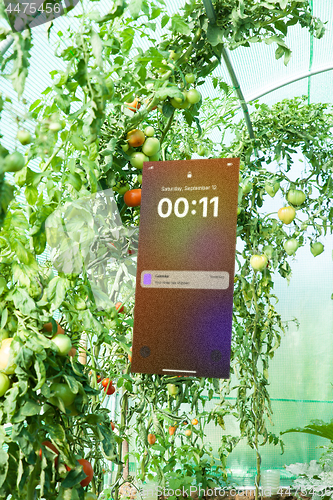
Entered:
0:11
